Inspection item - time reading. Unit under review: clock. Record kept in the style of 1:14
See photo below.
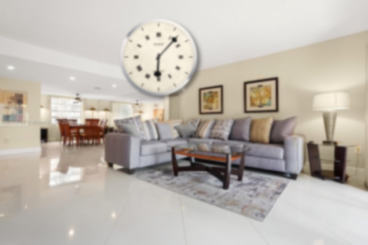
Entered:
6:07
